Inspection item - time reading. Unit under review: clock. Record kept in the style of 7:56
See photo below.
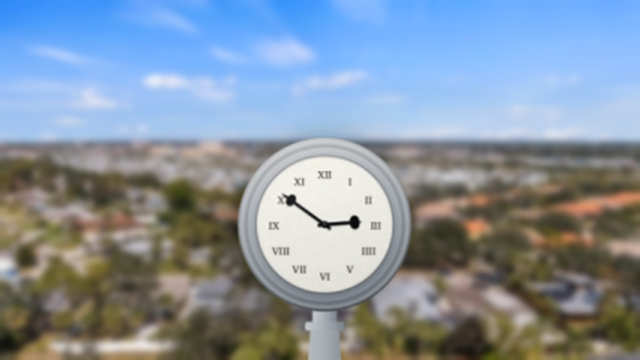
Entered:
2:51
